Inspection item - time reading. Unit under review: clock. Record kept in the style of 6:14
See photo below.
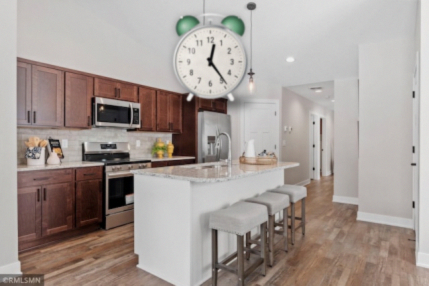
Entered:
12:24
